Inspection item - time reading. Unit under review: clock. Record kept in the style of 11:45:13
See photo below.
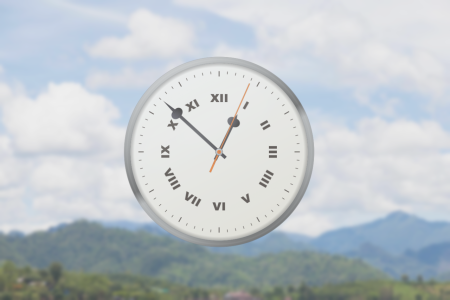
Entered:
12:52:04
